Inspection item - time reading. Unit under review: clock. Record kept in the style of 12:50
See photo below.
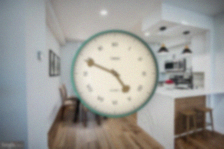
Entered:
4:49
